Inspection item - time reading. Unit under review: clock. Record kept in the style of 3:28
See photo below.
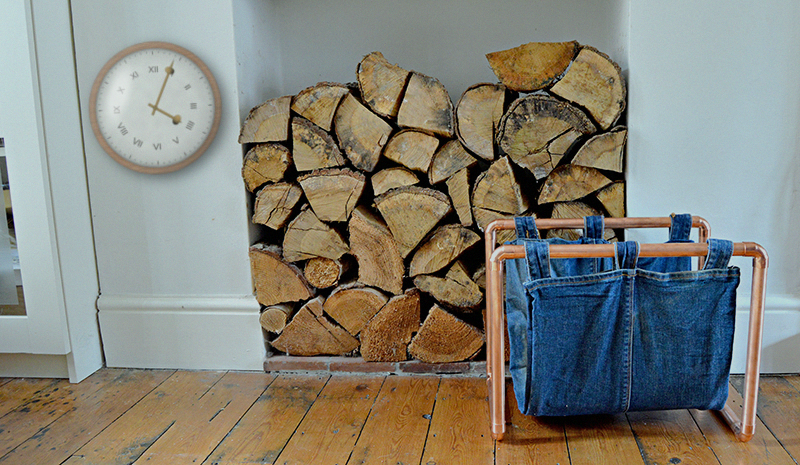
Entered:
4:04
